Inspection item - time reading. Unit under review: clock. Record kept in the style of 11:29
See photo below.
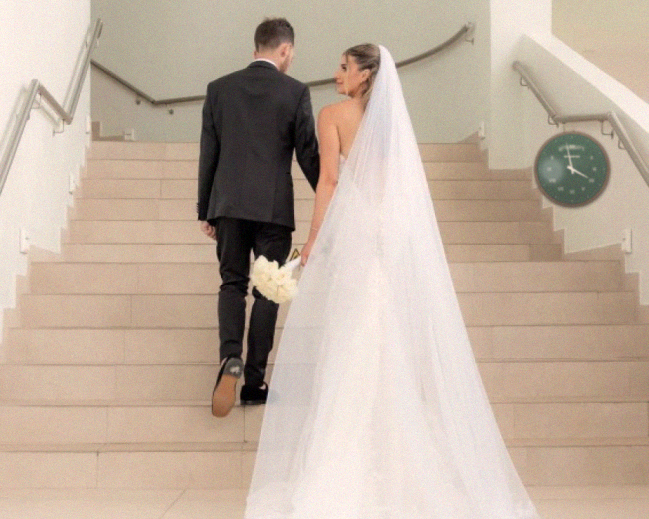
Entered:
3:58
